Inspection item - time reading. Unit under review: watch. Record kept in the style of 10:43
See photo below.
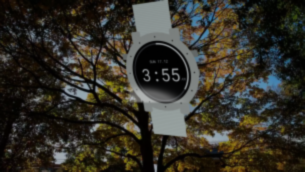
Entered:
3:55
